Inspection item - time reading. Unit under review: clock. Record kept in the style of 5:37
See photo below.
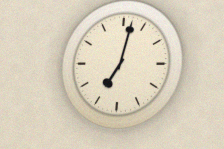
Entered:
7:02
